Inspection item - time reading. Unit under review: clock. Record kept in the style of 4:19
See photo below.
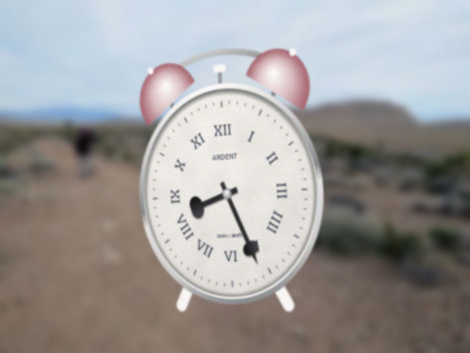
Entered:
8:26
